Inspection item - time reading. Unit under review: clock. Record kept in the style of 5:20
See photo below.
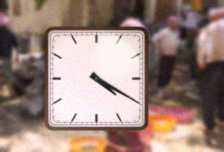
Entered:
4:20
